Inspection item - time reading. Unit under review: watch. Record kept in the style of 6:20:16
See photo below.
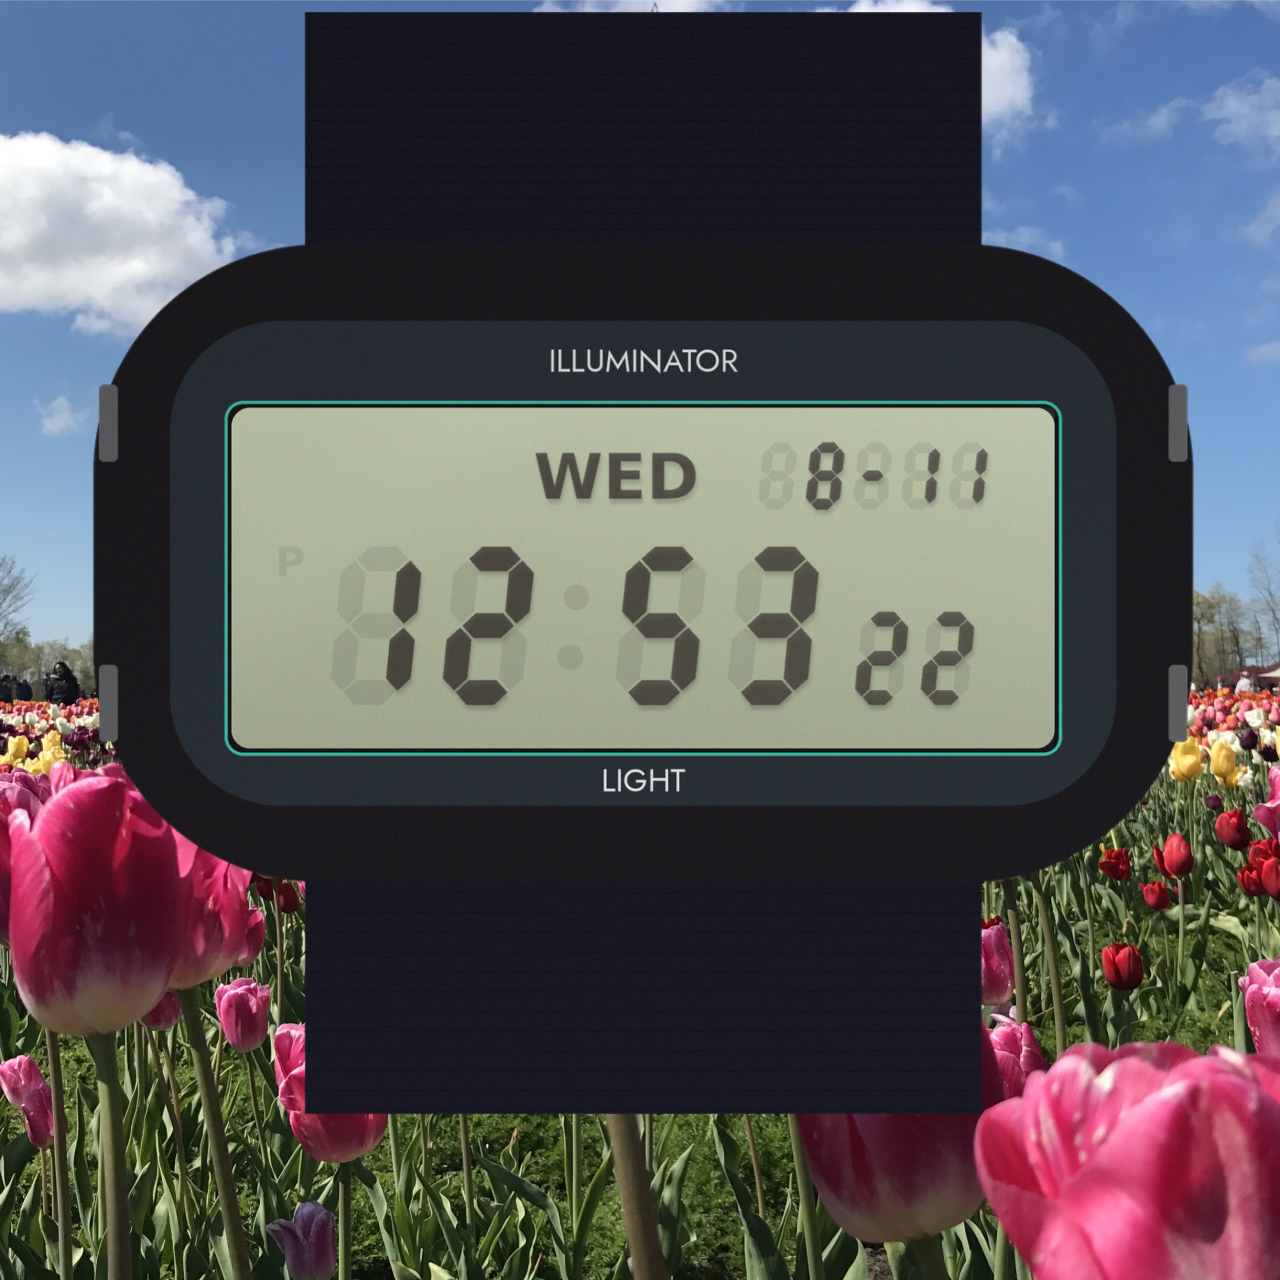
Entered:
12:53:22
